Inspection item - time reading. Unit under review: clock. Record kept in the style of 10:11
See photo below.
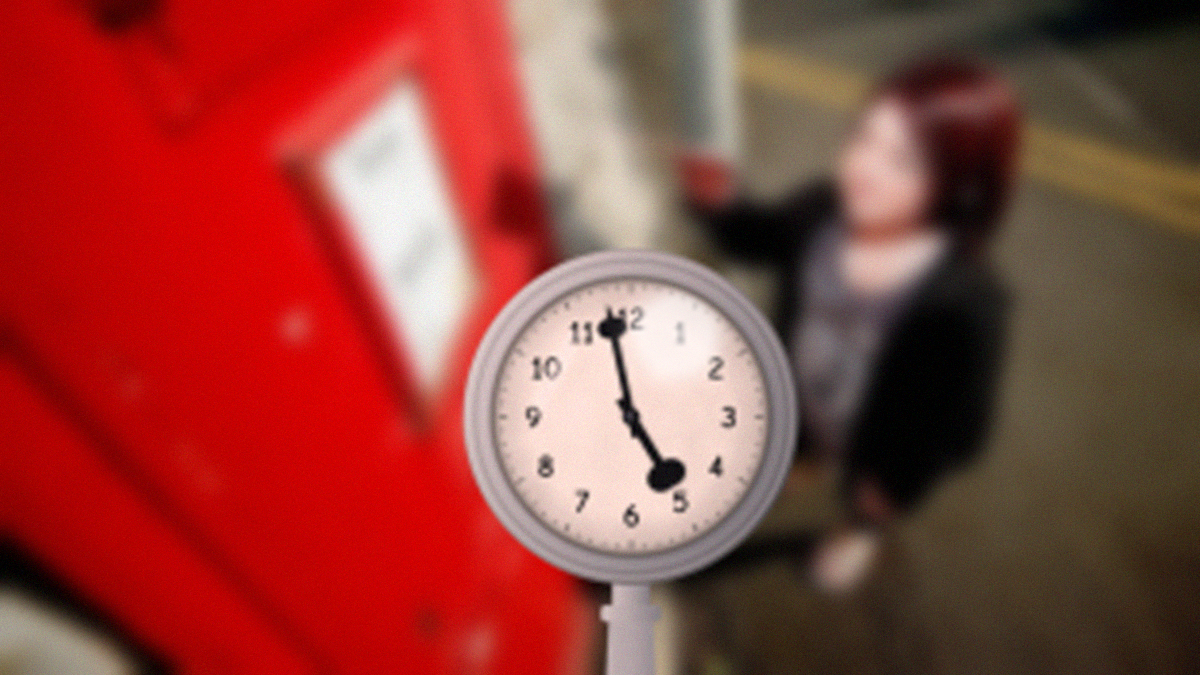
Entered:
4:58
